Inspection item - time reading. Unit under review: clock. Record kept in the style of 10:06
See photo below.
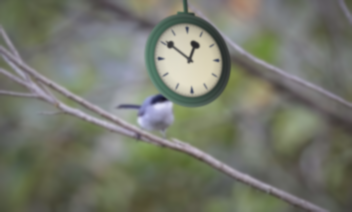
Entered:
12:51
